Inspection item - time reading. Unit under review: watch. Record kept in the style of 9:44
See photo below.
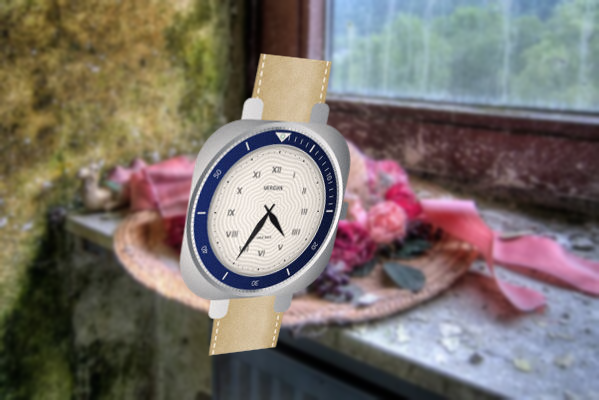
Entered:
4:35
